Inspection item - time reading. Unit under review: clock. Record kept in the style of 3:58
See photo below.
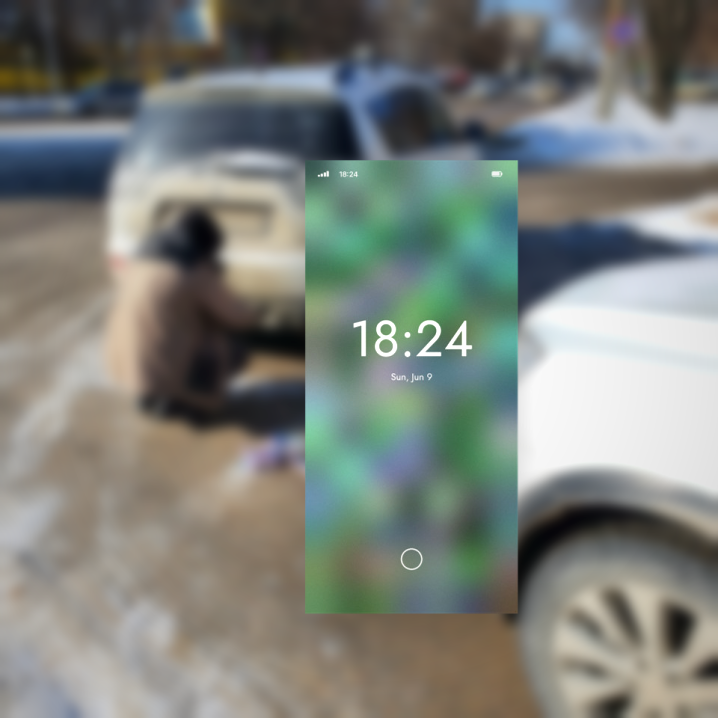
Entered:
18:24
